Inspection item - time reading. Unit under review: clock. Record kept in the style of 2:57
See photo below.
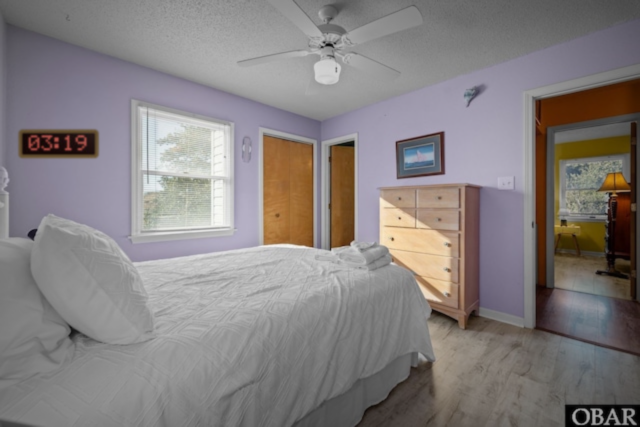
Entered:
3:19
